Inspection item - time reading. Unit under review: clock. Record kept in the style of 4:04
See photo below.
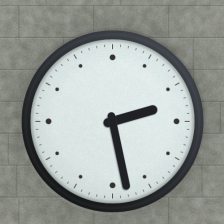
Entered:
2:28
